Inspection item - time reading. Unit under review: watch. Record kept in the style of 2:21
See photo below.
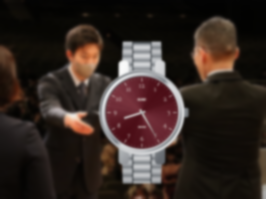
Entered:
8:25
